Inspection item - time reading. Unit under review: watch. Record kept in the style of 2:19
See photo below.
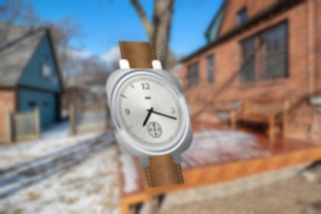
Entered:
7:18
